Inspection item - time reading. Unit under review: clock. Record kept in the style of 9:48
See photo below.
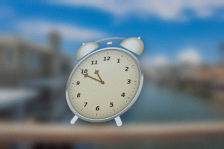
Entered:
10:49
